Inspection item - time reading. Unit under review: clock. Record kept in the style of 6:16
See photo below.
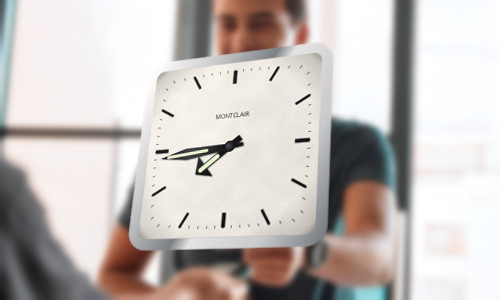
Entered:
7:44
